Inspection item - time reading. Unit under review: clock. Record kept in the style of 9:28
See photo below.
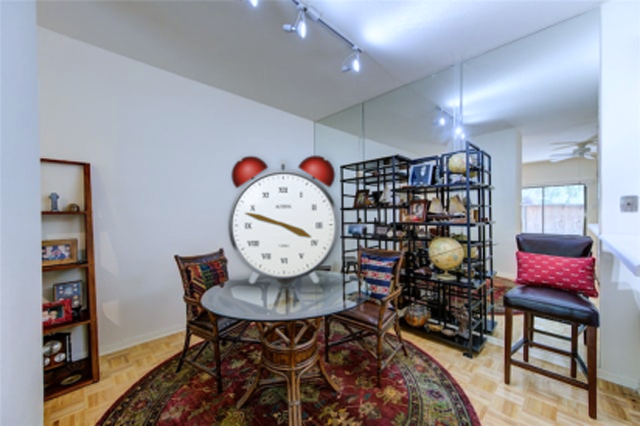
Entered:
3:48
